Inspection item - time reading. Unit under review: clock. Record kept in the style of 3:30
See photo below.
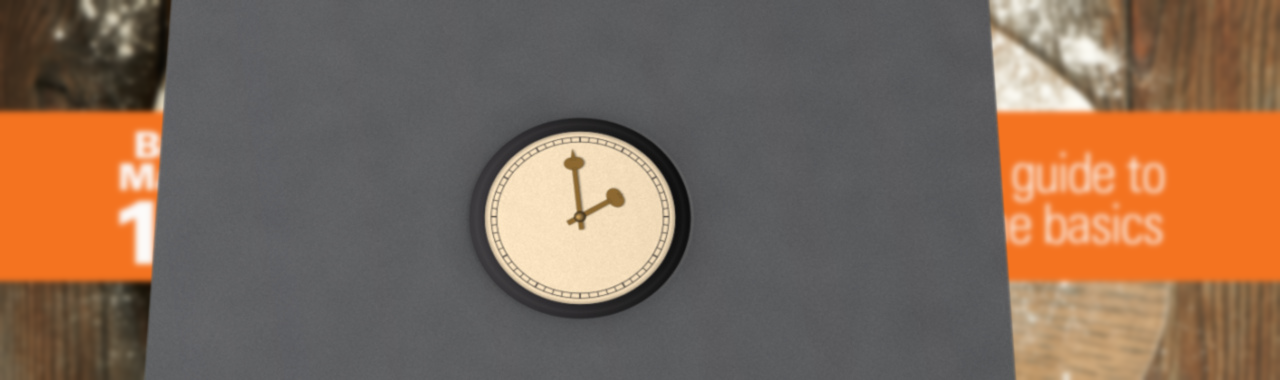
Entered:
1:59
